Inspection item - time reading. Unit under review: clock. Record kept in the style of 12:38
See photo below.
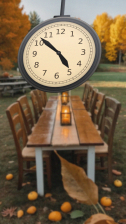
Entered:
4:52
